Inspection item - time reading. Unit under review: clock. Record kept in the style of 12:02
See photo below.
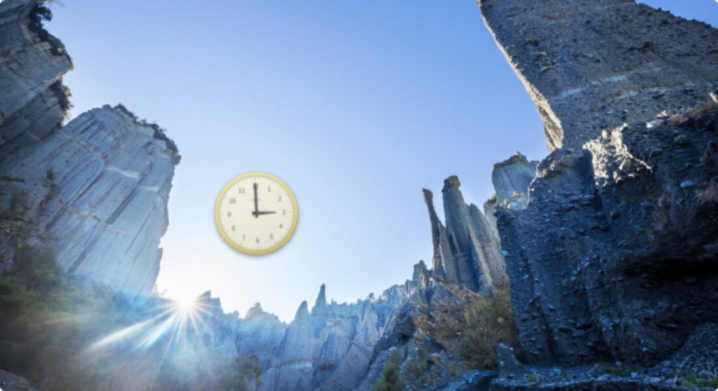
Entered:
3:00
